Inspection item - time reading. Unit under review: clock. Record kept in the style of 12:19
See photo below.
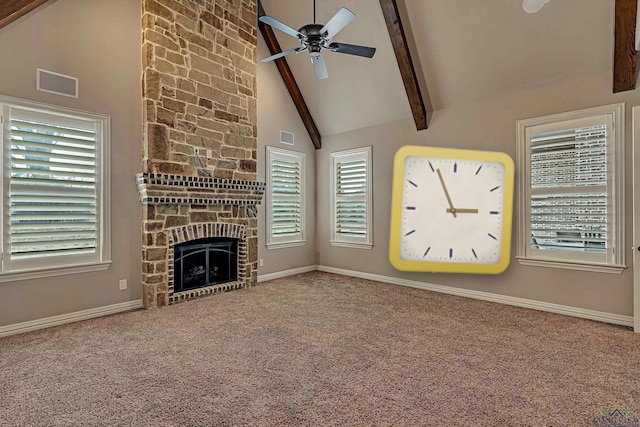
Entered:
2:56
